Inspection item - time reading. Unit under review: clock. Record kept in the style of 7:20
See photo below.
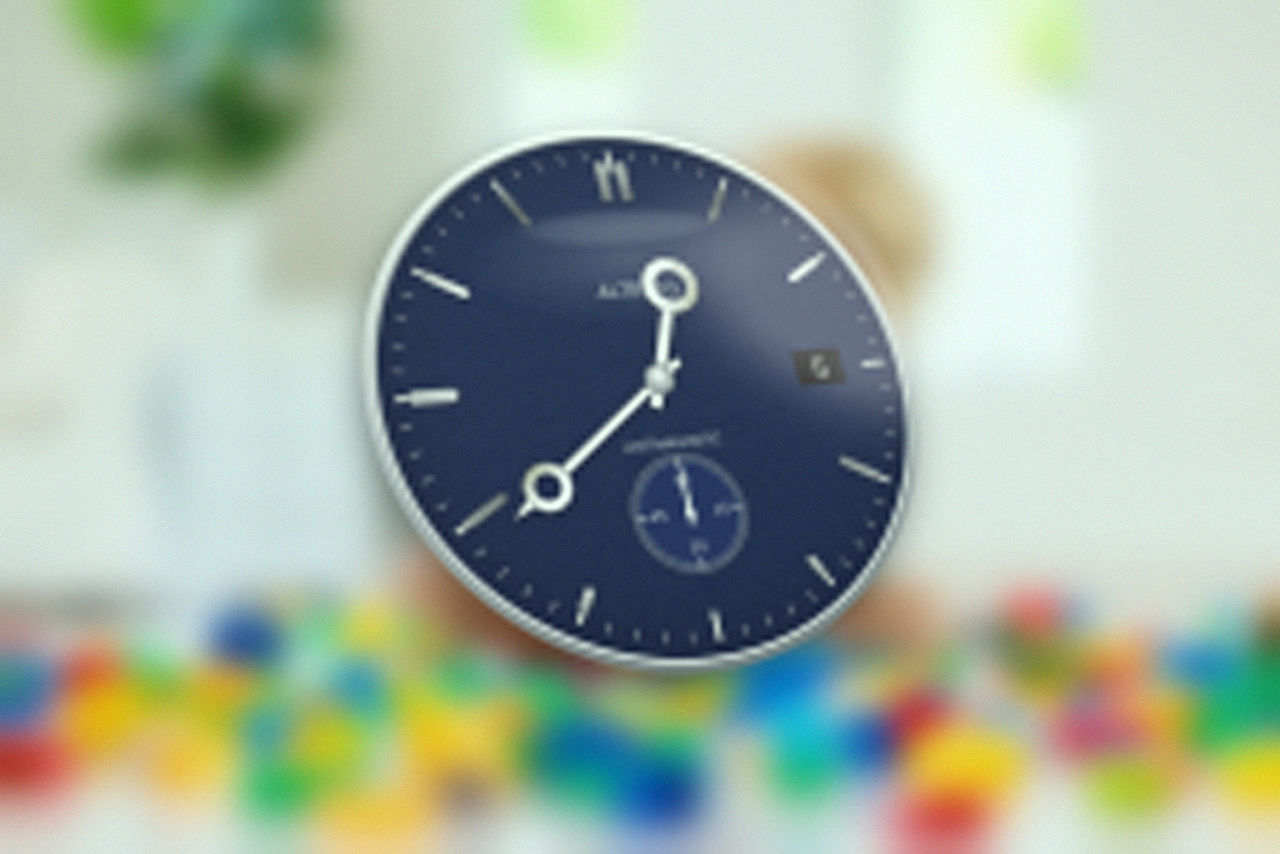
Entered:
12:39
